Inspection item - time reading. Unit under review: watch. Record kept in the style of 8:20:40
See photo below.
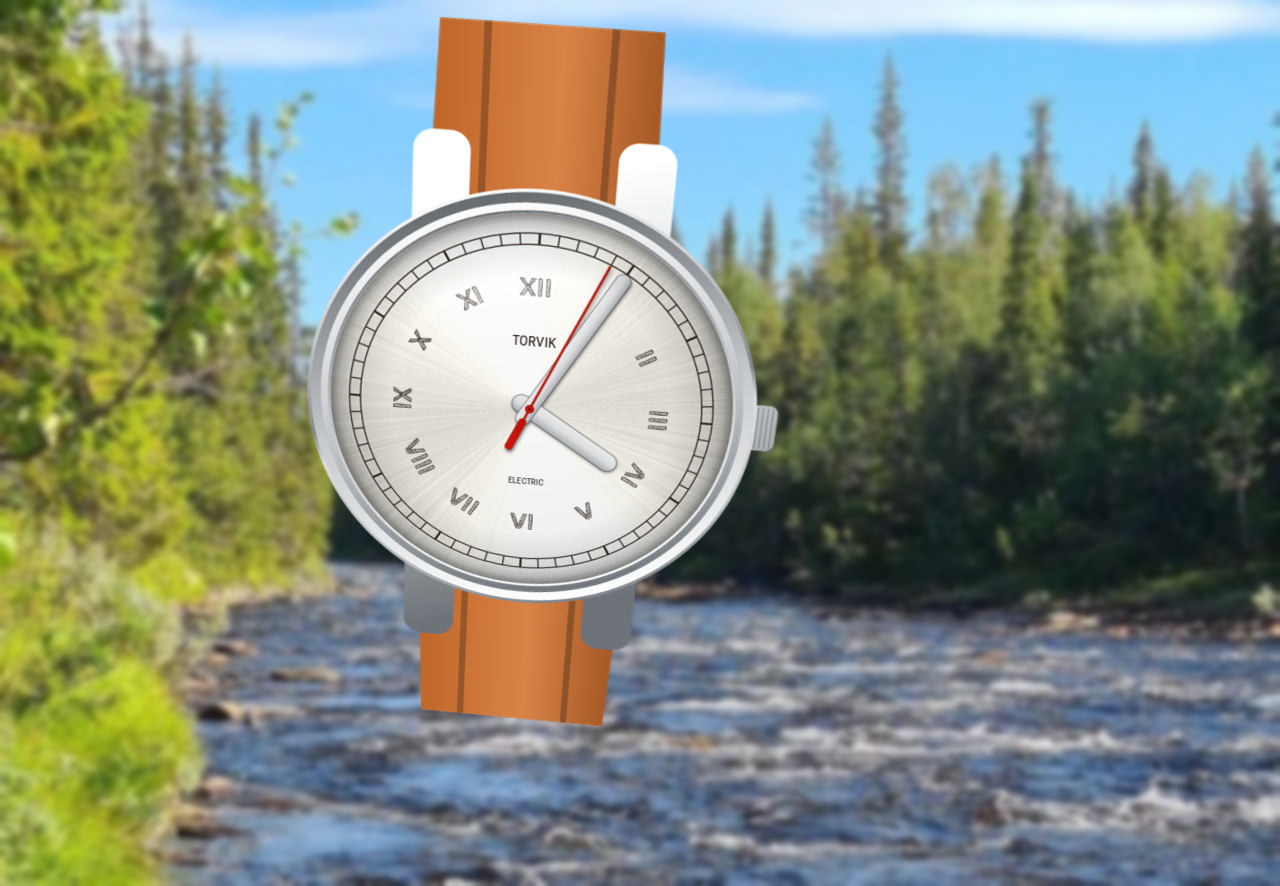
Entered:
4:05:04
